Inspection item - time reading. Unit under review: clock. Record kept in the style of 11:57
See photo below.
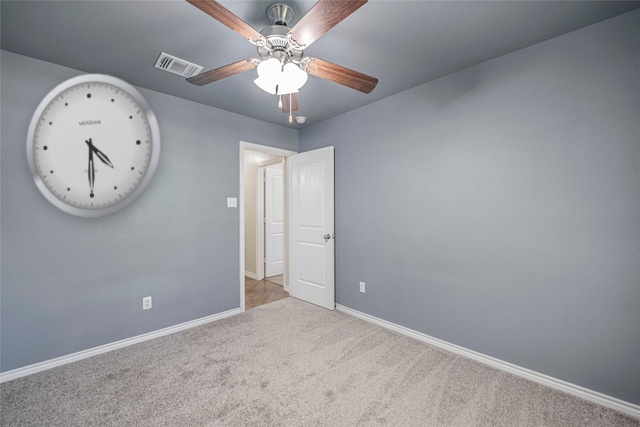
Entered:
4:30
